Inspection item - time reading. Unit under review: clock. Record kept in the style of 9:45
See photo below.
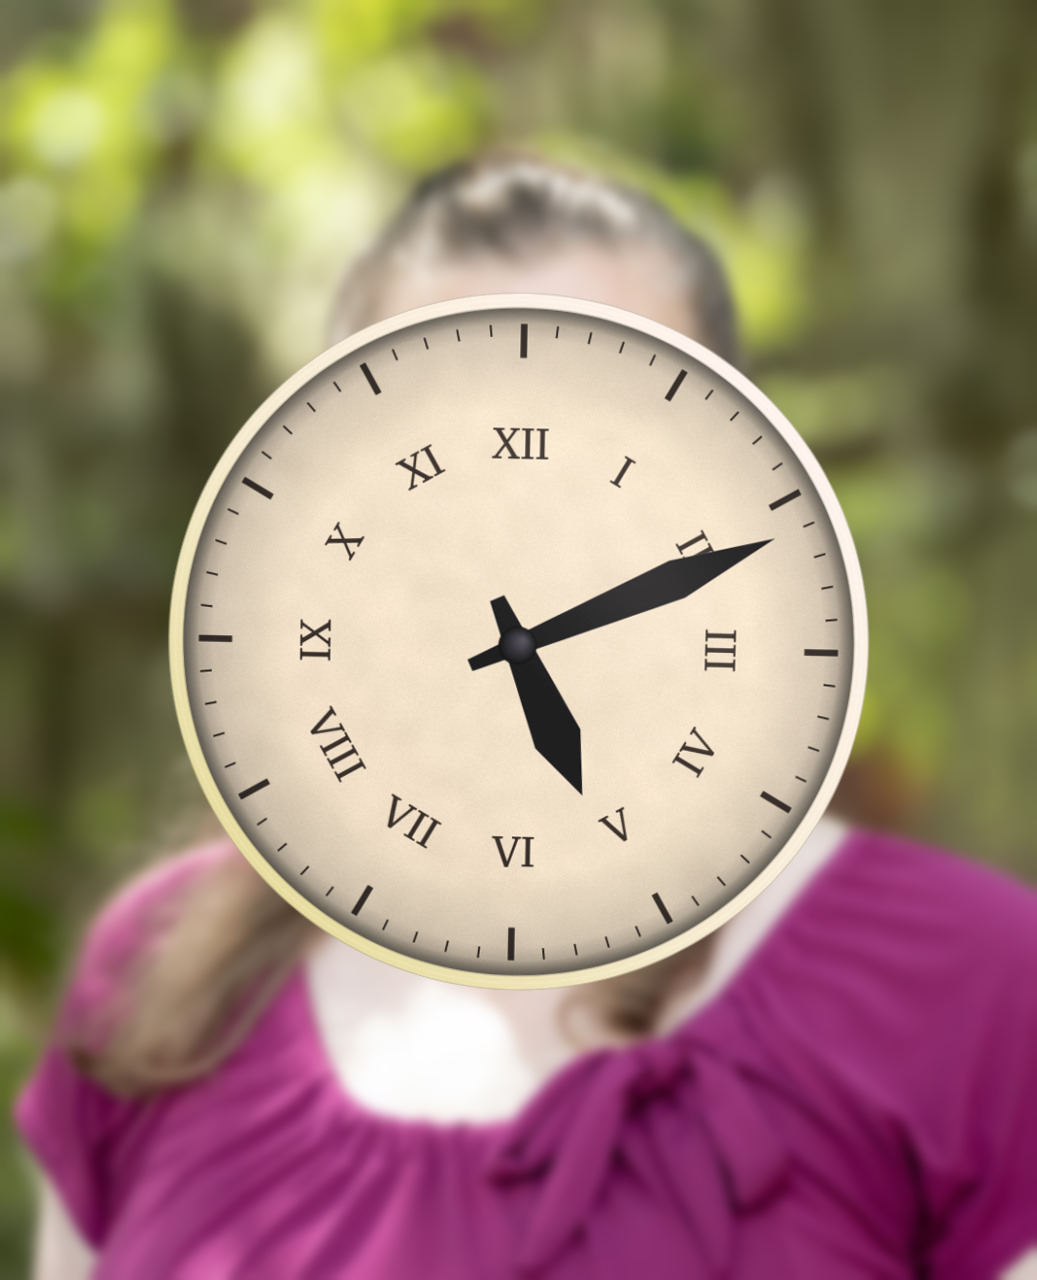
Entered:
5:11
